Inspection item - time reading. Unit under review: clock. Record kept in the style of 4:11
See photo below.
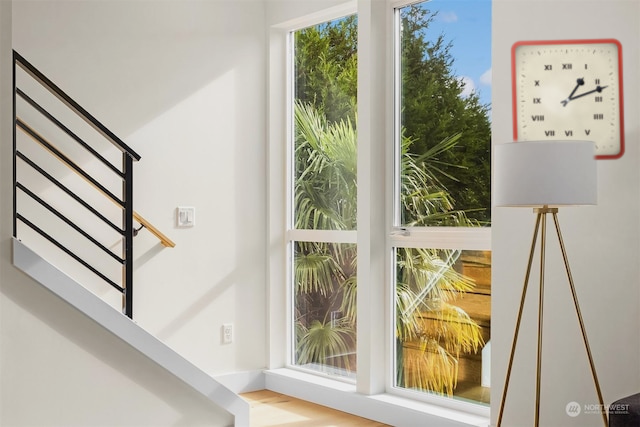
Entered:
1:12
